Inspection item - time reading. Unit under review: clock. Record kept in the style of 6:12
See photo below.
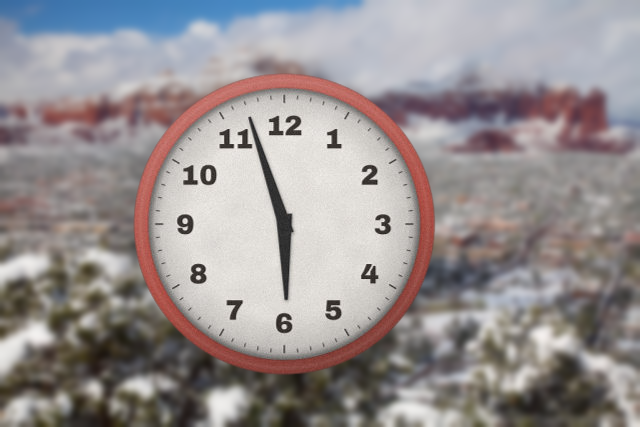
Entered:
5:57
